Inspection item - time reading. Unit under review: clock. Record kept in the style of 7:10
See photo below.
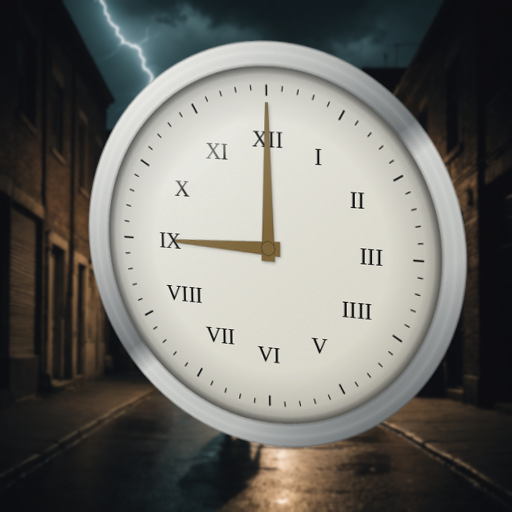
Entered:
9:00
